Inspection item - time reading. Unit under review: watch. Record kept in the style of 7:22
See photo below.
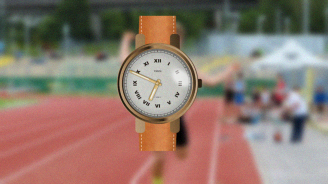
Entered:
6:49
